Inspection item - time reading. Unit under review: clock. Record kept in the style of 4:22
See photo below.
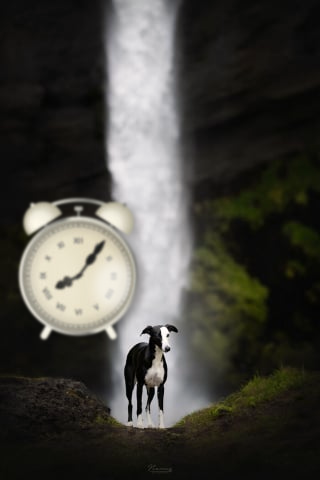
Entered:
8:06
